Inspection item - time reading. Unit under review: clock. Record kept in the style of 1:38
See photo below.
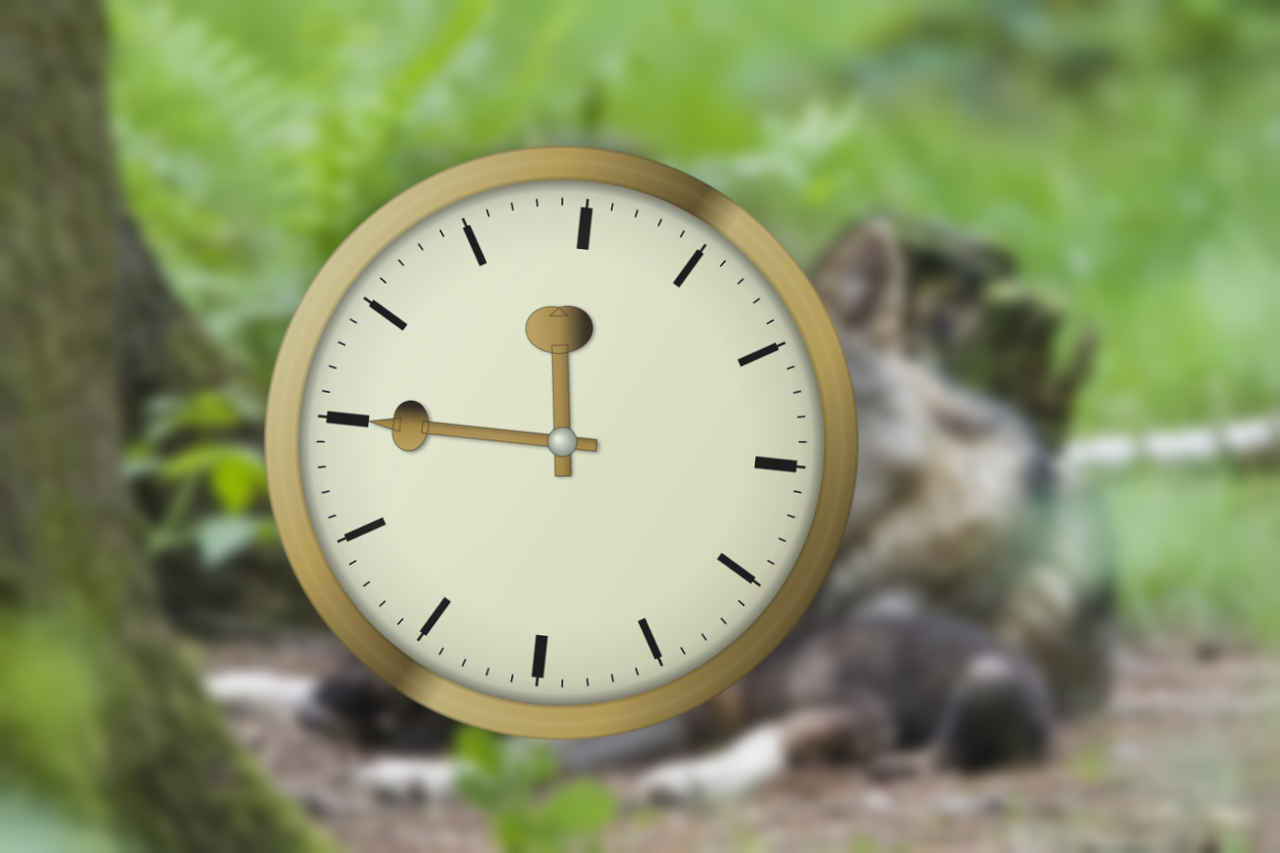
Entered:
11:45
